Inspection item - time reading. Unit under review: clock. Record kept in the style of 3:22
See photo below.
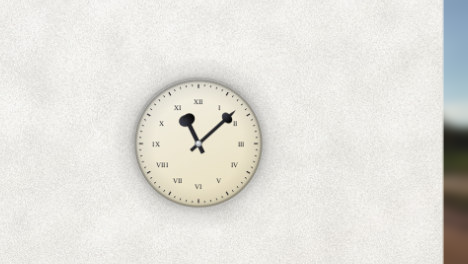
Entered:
11:08
